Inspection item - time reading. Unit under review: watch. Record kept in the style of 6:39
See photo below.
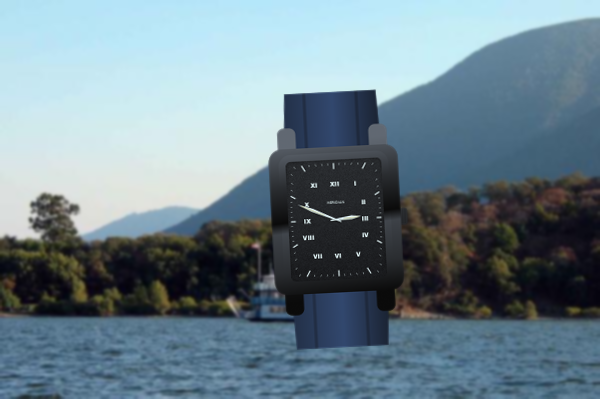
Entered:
2:49
